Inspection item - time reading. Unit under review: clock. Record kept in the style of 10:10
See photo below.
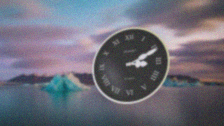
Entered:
3:11
